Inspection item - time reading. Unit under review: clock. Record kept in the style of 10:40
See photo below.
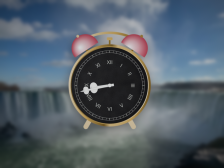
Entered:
8:43
